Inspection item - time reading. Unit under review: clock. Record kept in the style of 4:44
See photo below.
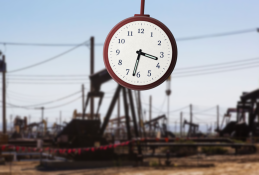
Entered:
3:32
